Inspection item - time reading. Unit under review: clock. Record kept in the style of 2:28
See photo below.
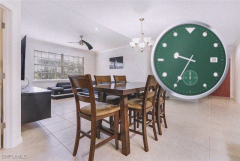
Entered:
9:35
